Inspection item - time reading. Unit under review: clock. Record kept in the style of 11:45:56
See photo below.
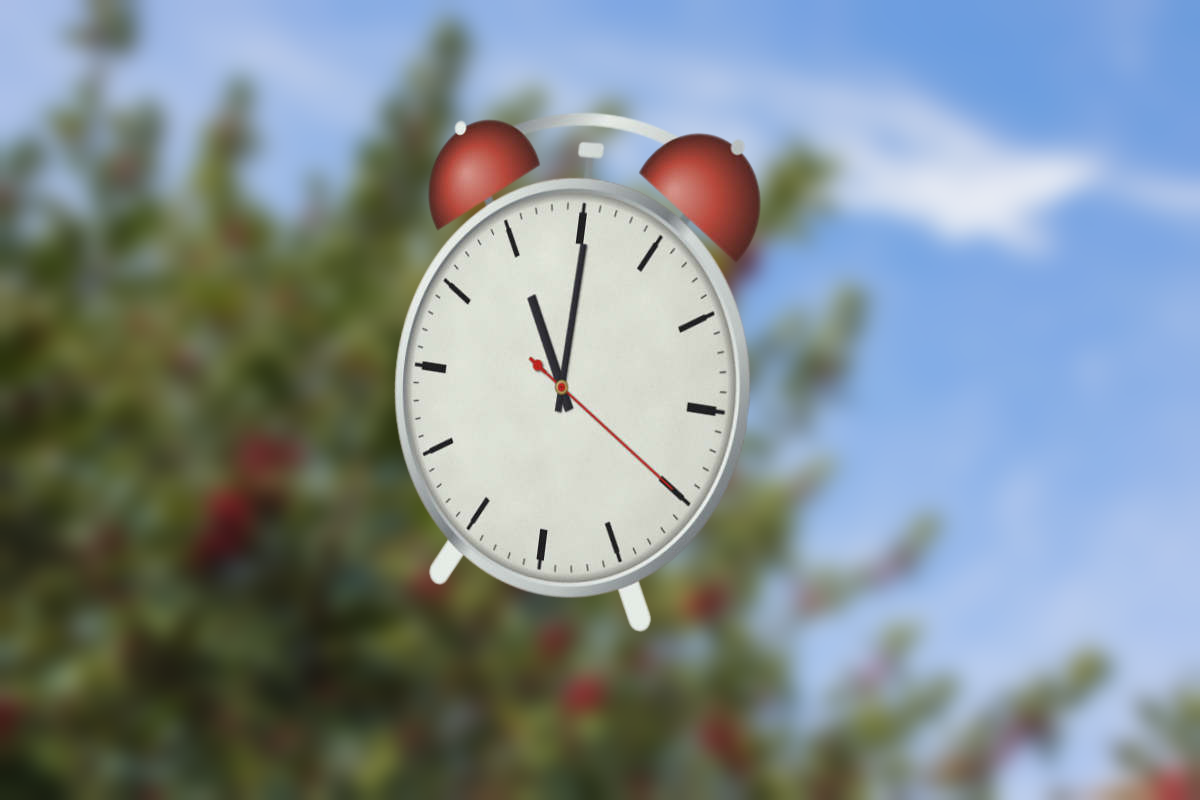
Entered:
11:00:20
